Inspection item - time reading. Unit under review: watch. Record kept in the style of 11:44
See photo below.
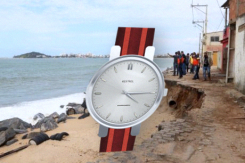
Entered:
4:15
